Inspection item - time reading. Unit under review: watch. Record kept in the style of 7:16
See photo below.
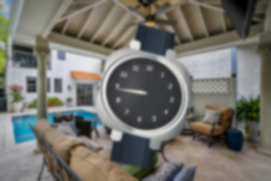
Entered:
8:44
